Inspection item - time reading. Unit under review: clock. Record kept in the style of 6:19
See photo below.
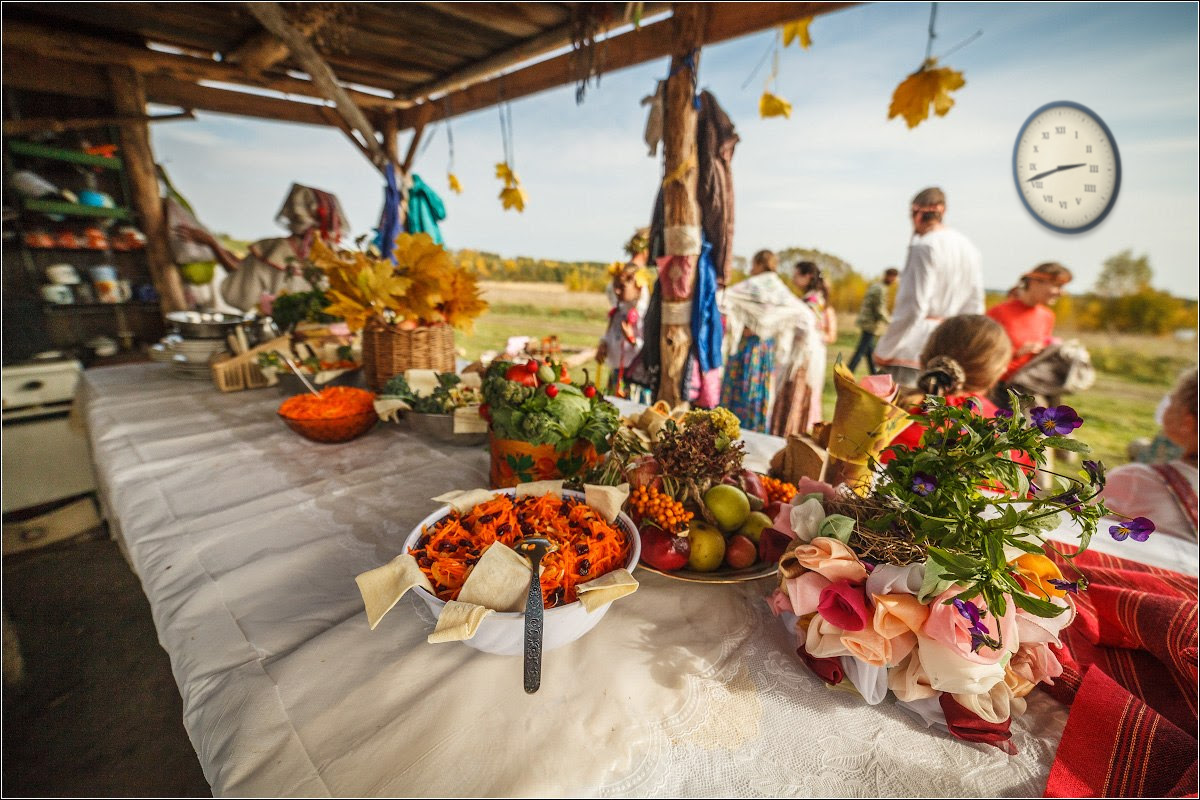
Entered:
2:42
